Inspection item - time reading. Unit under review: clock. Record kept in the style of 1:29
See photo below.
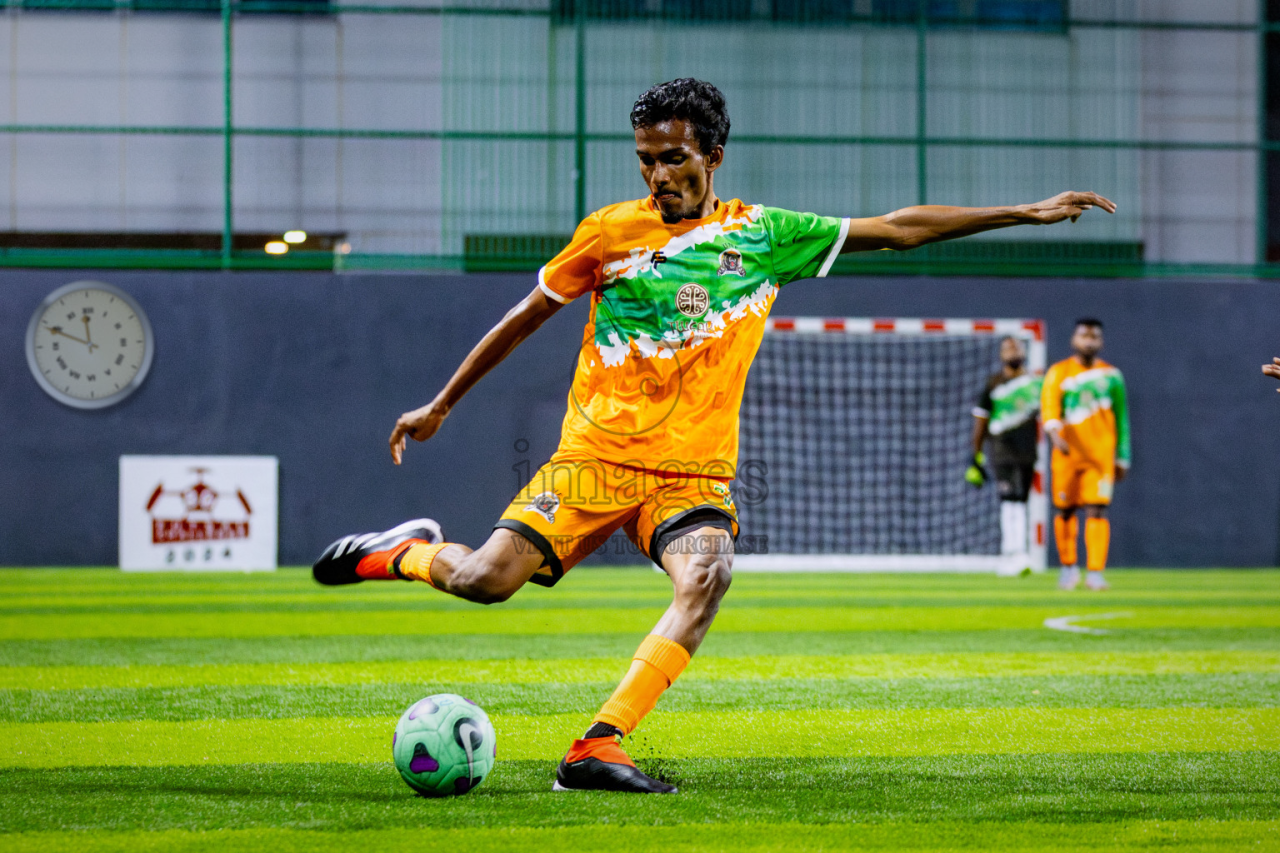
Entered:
11:49
